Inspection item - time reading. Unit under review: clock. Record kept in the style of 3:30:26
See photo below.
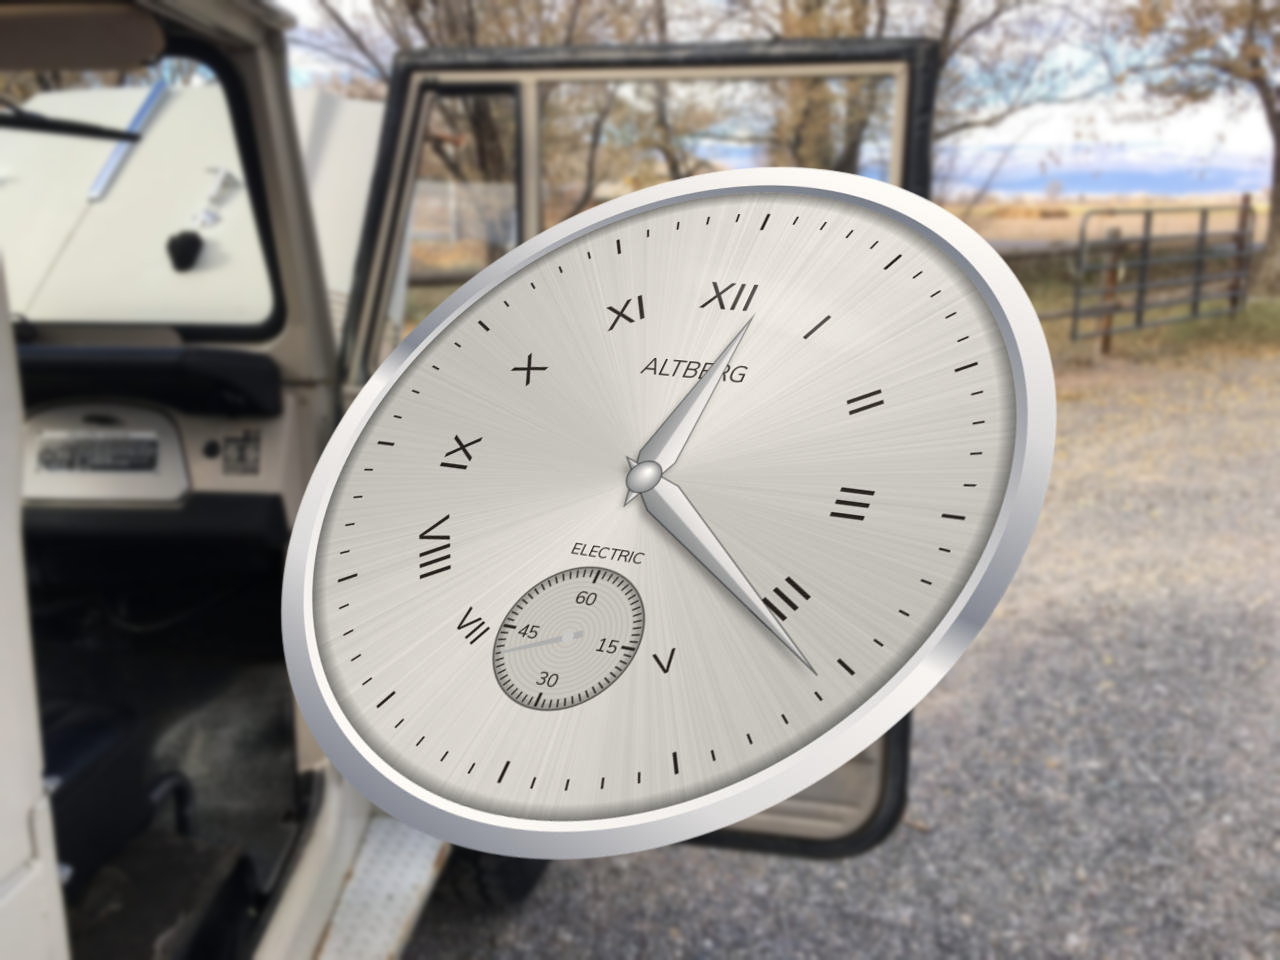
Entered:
12:20:41
